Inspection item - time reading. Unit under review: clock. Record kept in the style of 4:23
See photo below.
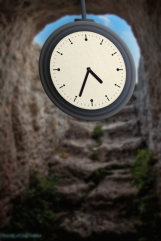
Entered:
4:34
